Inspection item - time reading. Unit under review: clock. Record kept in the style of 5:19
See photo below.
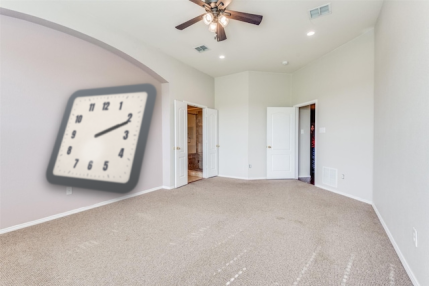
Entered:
2:11
